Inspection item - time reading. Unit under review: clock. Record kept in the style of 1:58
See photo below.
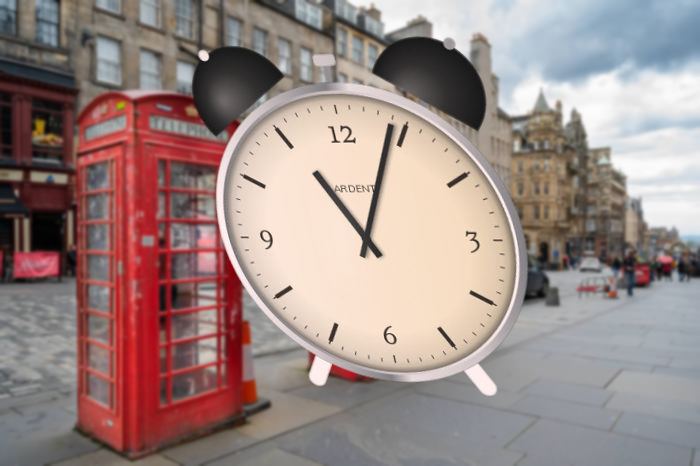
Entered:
11:04
